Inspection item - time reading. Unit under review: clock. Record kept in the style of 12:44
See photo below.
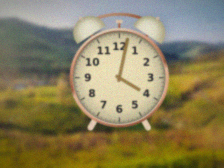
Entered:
4:02
